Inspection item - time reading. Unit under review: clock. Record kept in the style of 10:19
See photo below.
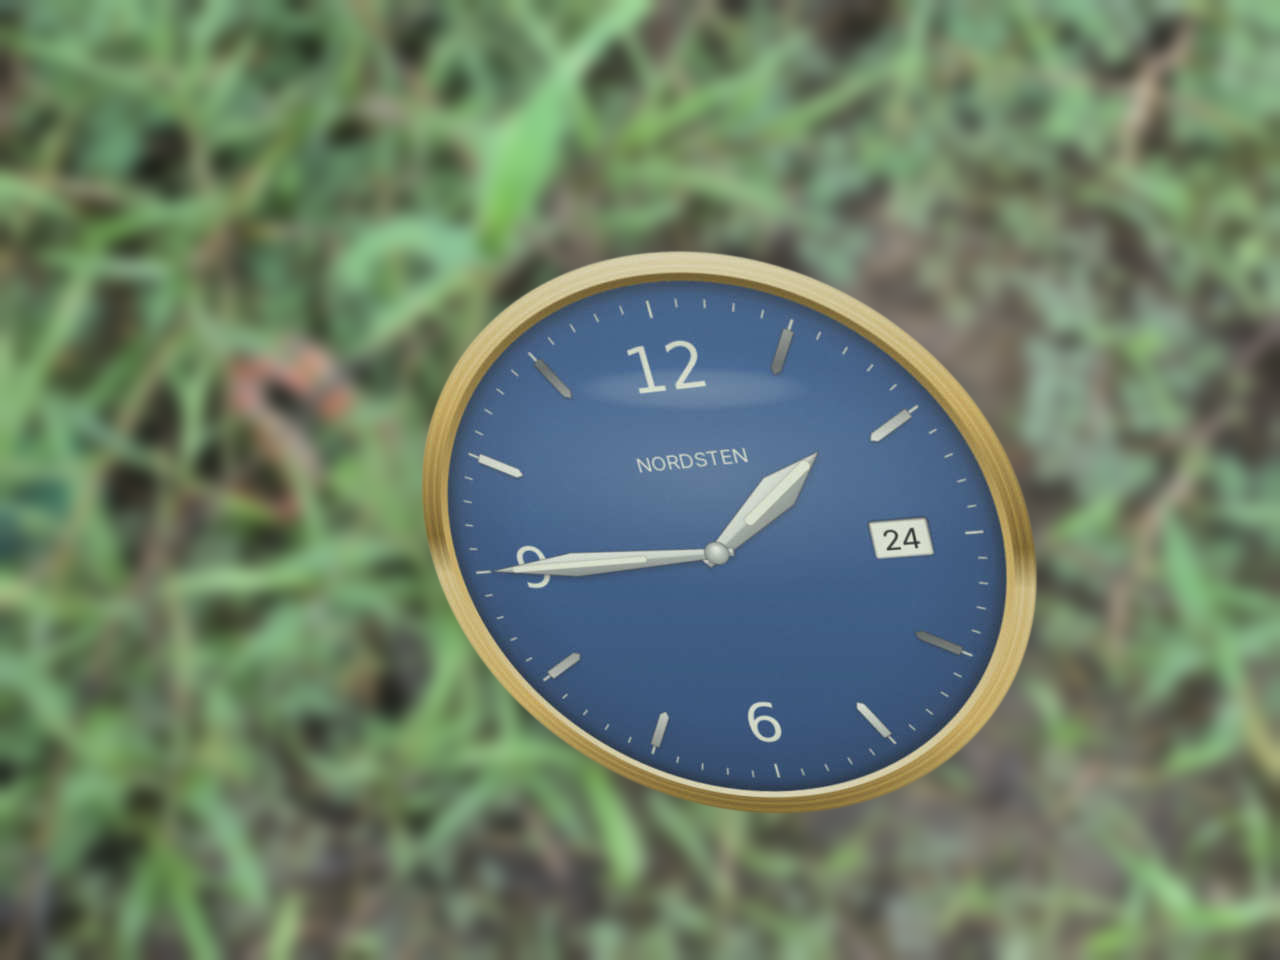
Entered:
1:45
